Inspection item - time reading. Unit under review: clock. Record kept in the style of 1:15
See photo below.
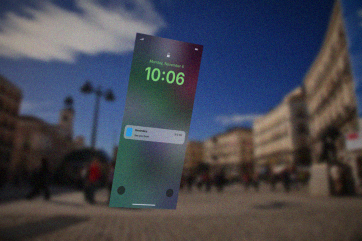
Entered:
10:06
